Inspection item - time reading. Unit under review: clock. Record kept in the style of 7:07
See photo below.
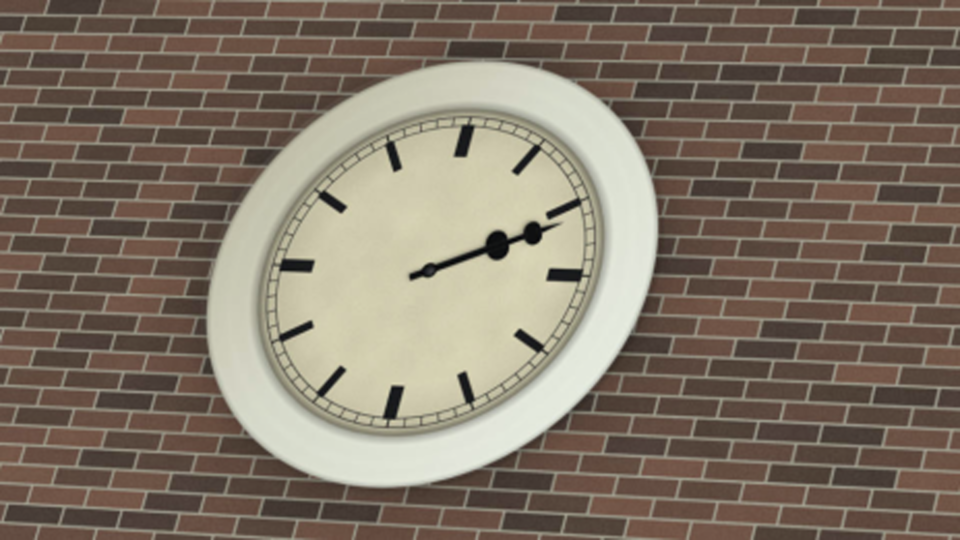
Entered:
2:11
